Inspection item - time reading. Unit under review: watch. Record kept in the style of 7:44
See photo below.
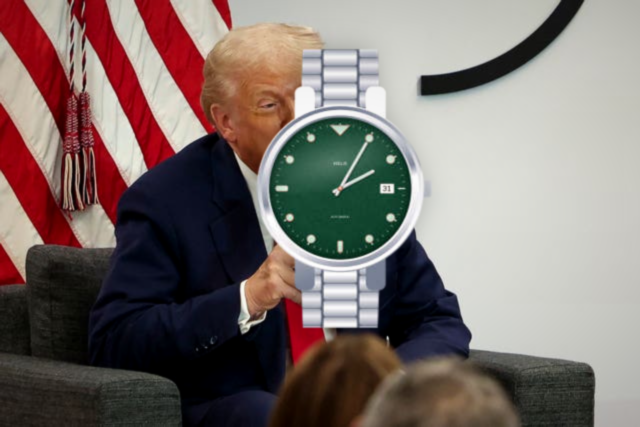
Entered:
2:05
